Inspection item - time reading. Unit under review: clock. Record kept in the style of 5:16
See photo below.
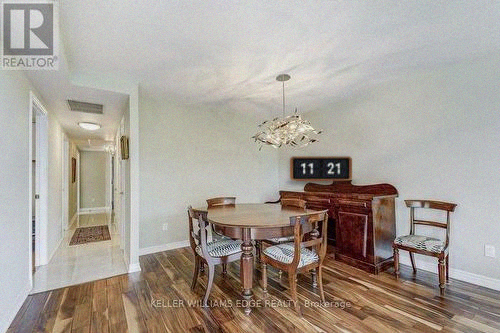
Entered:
11:21
